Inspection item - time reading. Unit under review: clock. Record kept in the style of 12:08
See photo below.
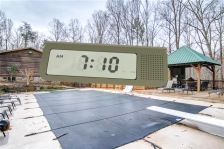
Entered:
7:10
